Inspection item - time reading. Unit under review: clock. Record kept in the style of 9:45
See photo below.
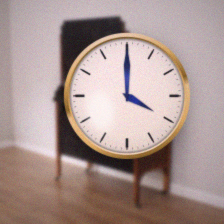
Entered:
4:00
